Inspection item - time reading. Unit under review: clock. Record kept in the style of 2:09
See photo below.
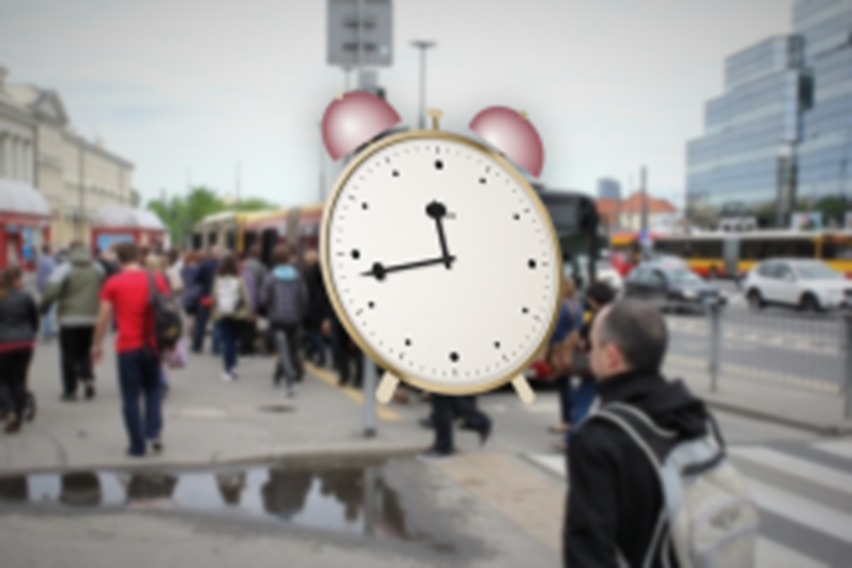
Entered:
11:43
